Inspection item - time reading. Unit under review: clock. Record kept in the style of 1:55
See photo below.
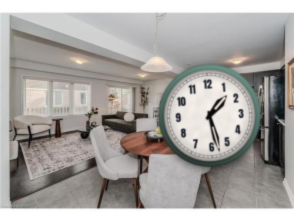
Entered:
1:28
